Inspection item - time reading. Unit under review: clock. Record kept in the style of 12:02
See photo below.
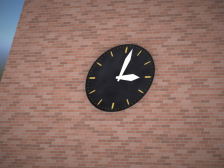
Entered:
3:02
